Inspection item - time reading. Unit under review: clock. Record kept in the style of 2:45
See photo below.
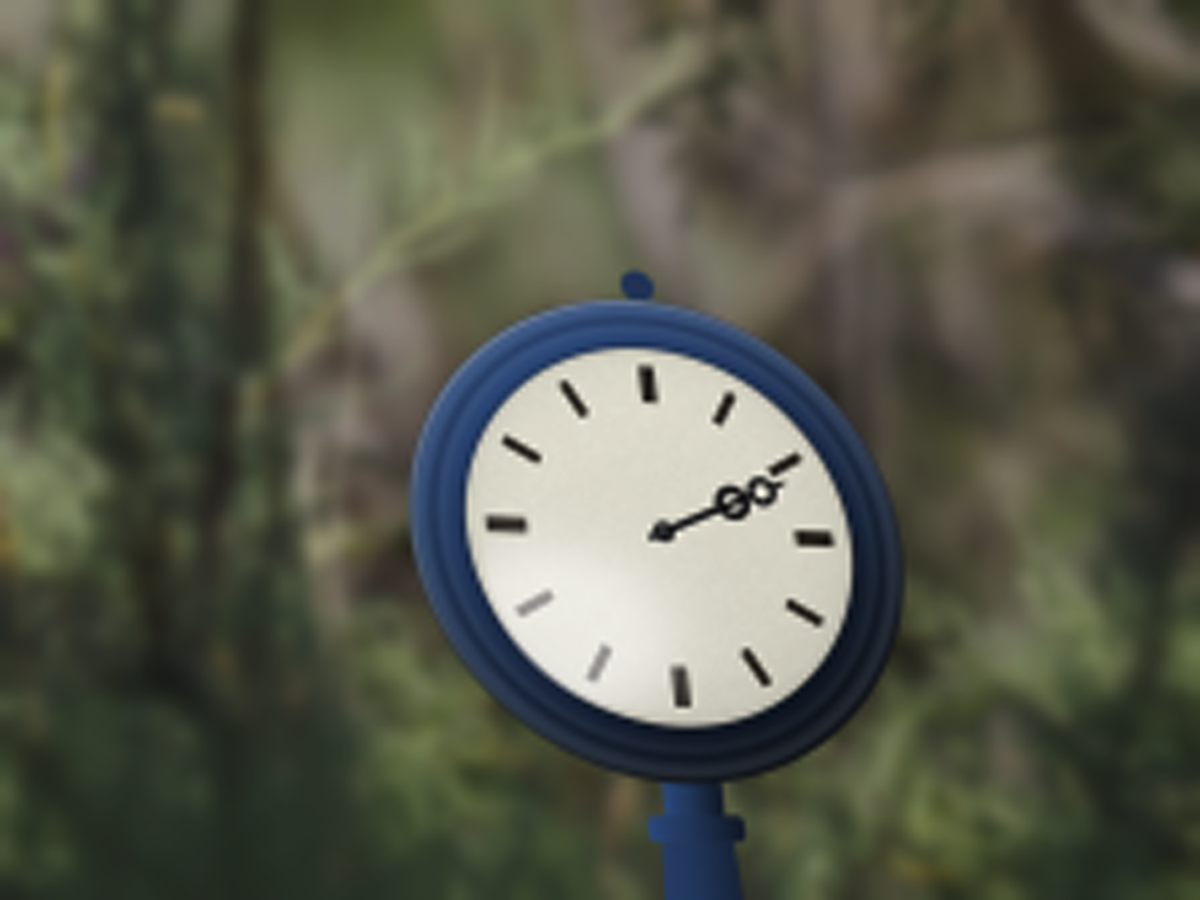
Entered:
2:11
